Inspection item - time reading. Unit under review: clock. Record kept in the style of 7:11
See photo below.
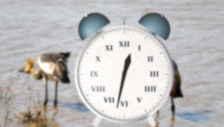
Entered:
12:32
